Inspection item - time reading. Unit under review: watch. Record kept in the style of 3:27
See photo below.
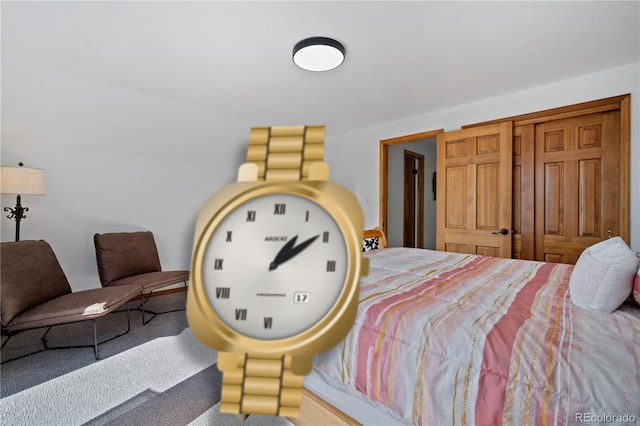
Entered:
1:09
